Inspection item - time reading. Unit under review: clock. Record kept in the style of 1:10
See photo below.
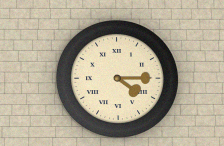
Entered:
4:15
